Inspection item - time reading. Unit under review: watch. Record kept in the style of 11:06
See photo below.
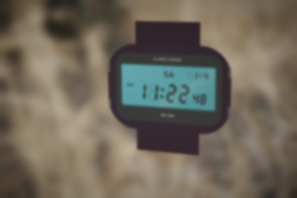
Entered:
11:22
